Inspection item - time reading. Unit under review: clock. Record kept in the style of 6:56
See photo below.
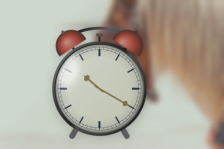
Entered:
10:20
